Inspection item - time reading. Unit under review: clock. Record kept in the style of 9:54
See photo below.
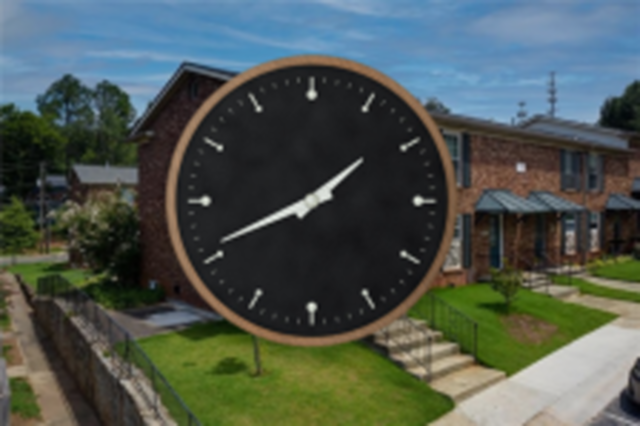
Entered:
1:41
